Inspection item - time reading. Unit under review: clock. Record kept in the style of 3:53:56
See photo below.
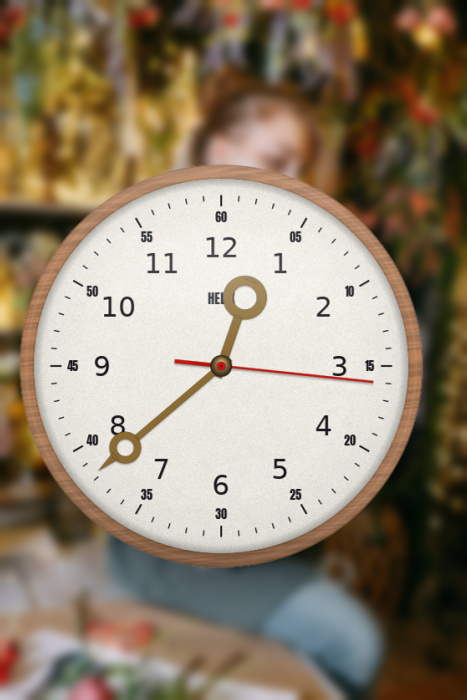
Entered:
12:38:16
